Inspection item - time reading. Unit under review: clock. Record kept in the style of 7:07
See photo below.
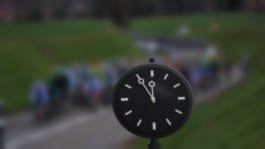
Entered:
11:55
